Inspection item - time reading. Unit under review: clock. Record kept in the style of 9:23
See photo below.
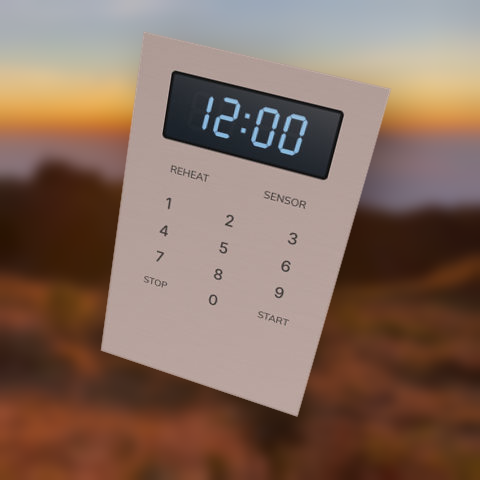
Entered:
12:00
